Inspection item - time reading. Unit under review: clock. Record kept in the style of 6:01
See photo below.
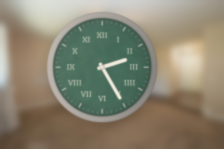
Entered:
2:25
